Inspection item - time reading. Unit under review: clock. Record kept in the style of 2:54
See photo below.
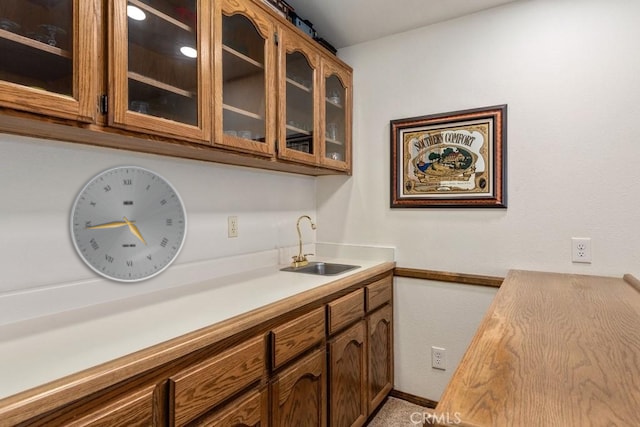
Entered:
4:44
